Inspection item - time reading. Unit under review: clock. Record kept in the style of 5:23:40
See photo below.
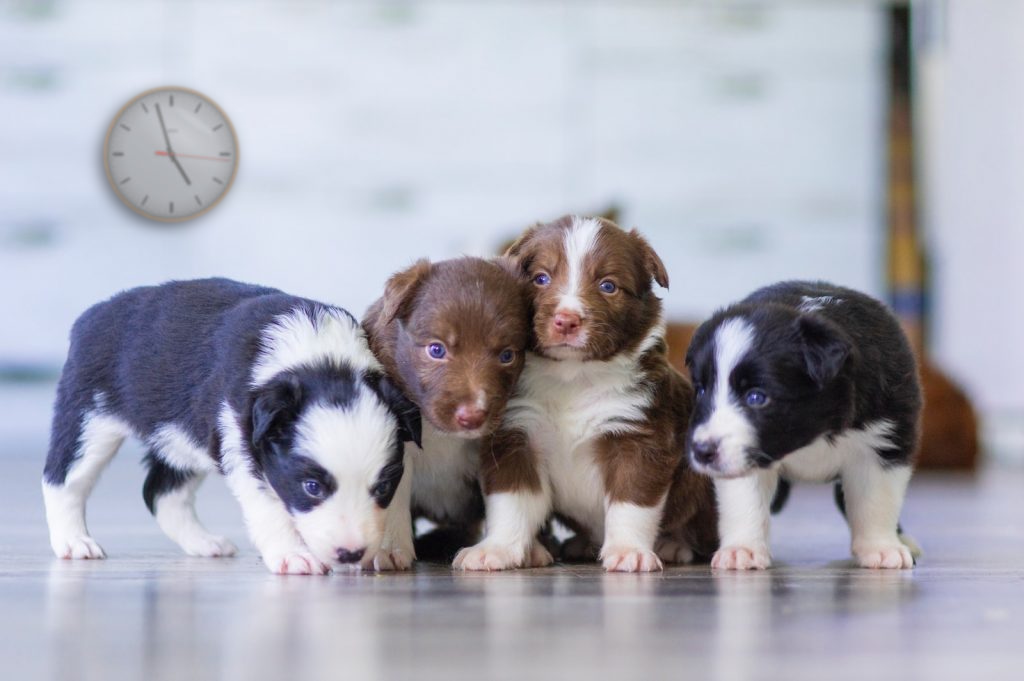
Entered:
4:57:16
